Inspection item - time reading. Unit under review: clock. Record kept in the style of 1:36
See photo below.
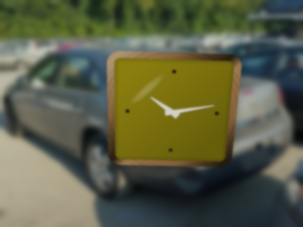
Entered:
10:13
